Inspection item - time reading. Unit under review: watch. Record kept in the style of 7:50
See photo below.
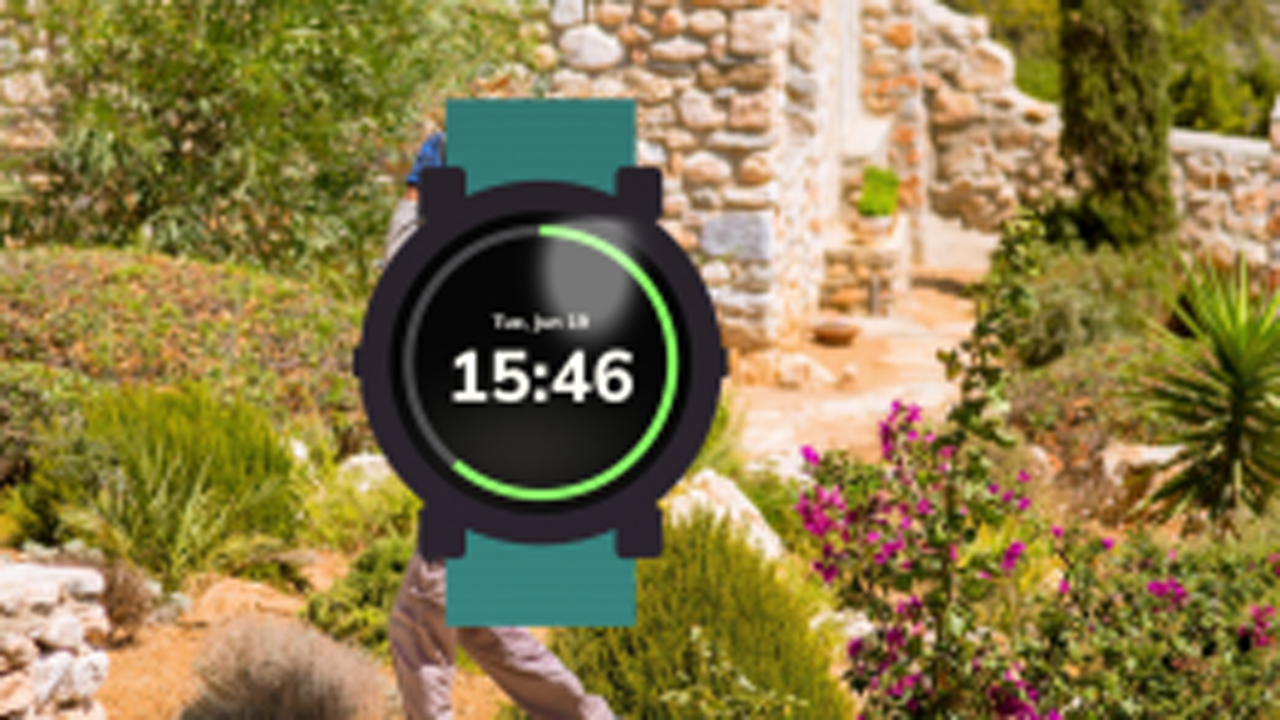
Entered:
15:46
